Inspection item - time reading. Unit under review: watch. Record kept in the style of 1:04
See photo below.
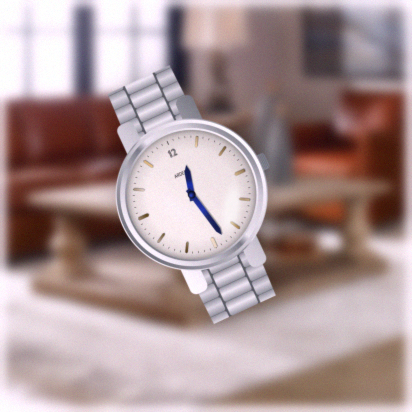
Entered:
12:28
